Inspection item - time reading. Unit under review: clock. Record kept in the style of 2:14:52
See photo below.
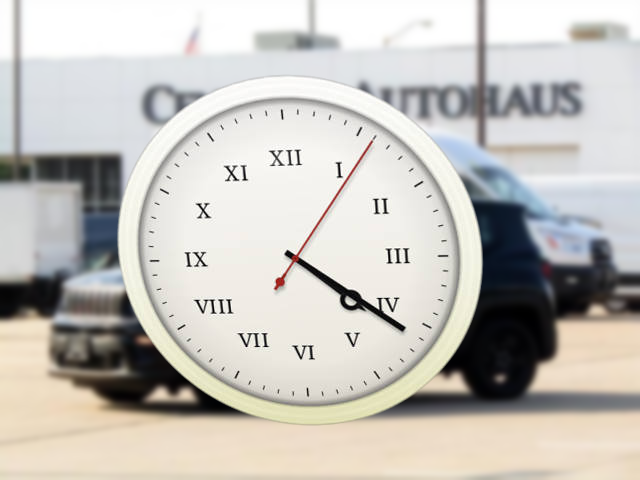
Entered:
4:21:06
